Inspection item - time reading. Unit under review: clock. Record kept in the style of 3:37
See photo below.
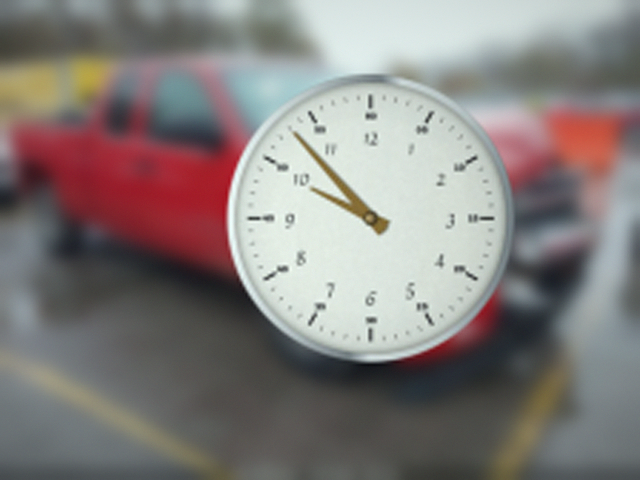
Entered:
9:53
